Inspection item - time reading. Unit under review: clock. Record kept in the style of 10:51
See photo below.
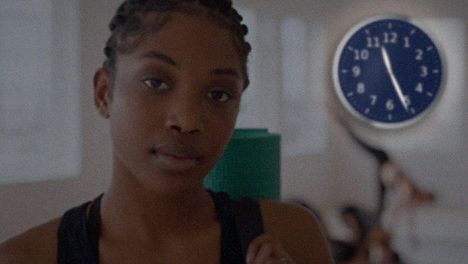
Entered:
11:26
